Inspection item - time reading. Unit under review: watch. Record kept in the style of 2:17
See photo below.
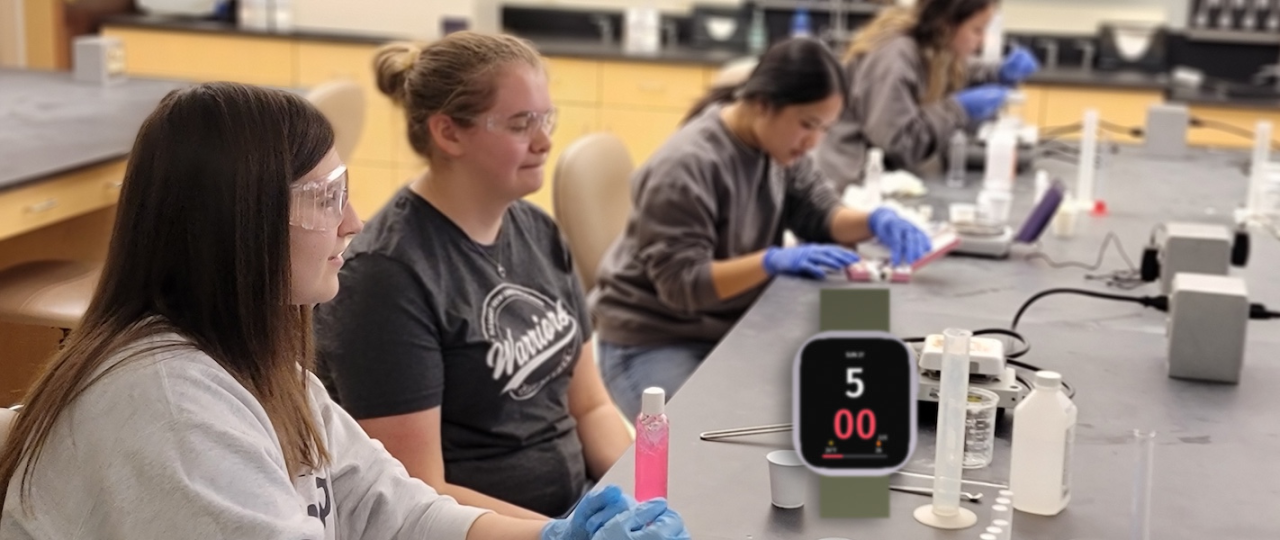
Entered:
5:00
